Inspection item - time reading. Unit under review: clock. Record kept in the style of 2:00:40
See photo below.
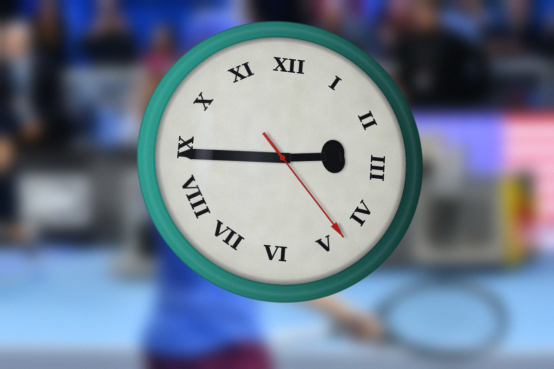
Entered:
2:44:23
